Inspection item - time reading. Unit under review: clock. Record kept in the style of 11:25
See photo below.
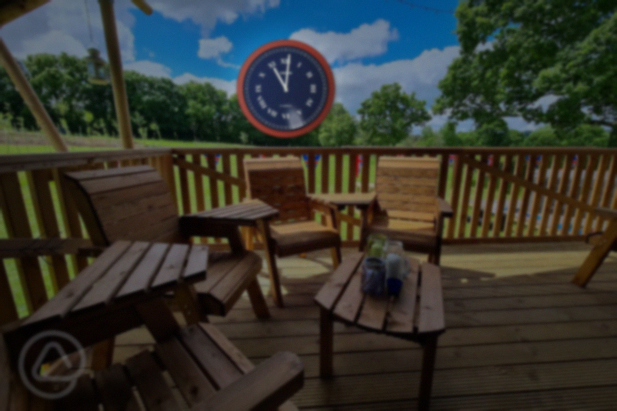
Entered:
11:01
